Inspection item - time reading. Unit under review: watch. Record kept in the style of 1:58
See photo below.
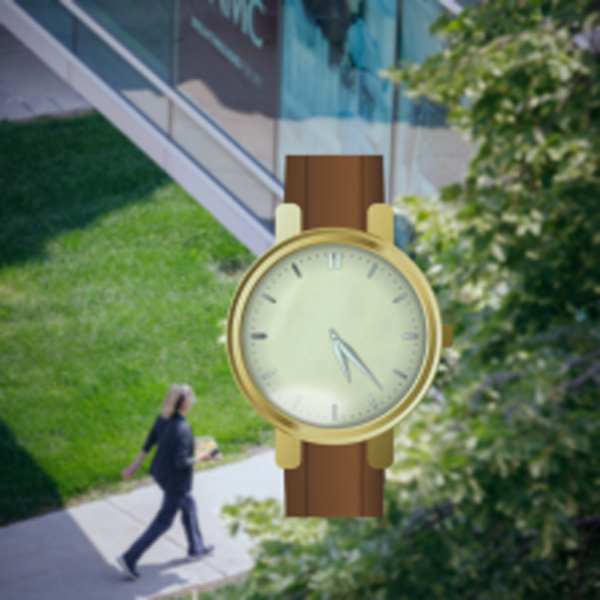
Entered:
5:23
